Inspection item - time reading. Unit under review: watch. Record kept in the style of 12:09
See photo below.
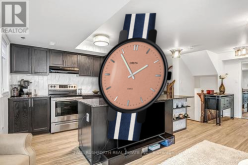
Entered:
1:54
